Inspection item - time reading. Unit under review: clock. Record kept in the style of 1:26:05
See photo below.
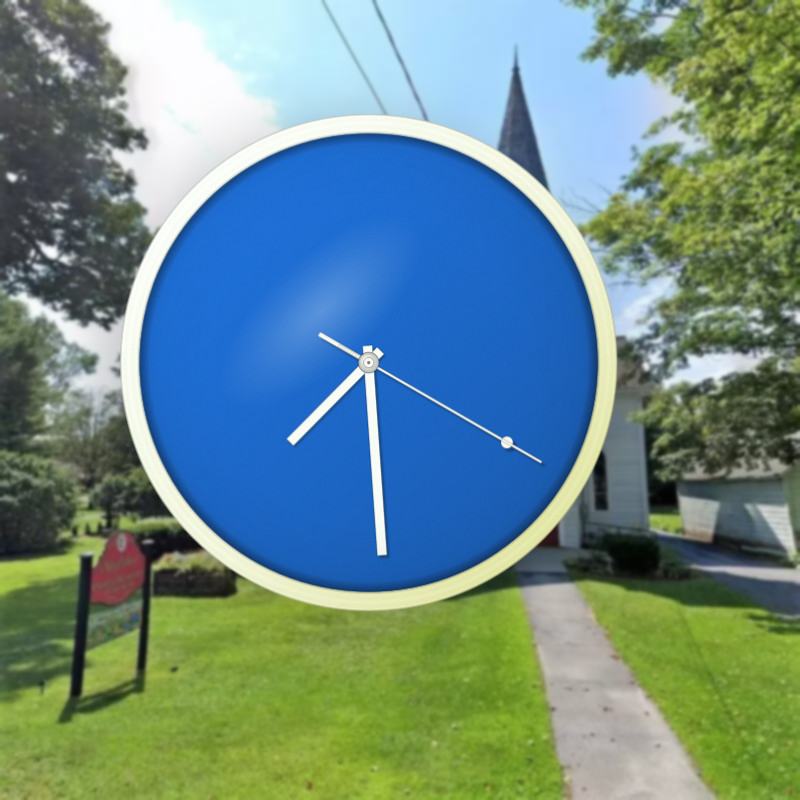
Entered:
7:29:20
